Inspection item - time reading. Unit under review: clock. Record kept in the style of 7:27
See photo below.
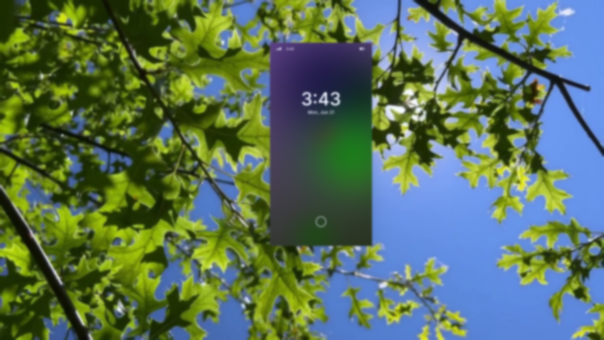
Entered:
3:43
